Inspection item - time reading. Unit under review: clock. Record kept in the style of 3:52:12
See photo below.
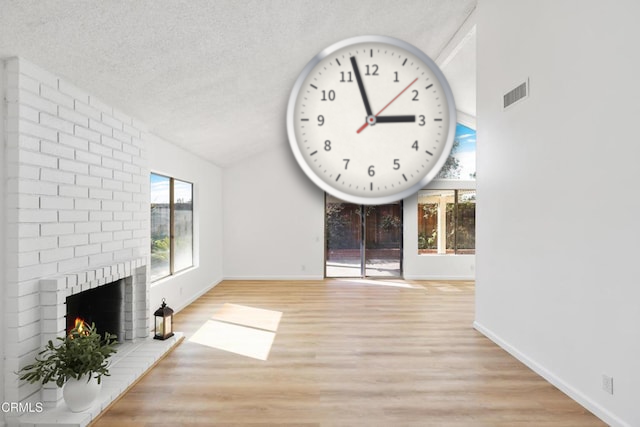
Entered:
2:57:08
